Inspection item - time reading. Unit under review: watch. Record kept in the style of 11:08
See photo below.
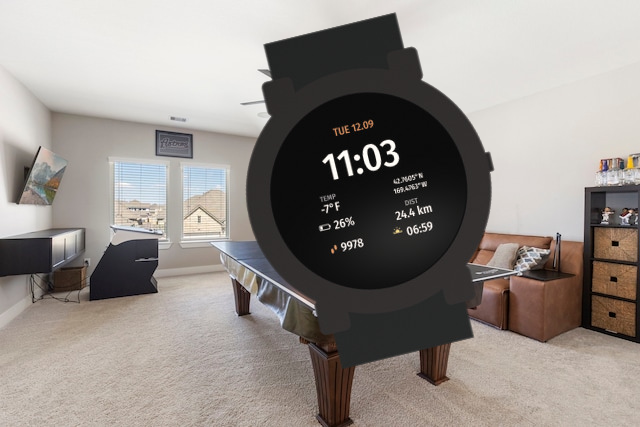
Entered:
11:03
